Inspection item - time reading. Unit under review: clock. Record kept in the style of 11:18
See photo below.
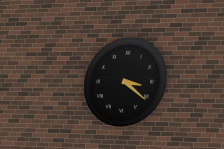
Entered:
3:21
